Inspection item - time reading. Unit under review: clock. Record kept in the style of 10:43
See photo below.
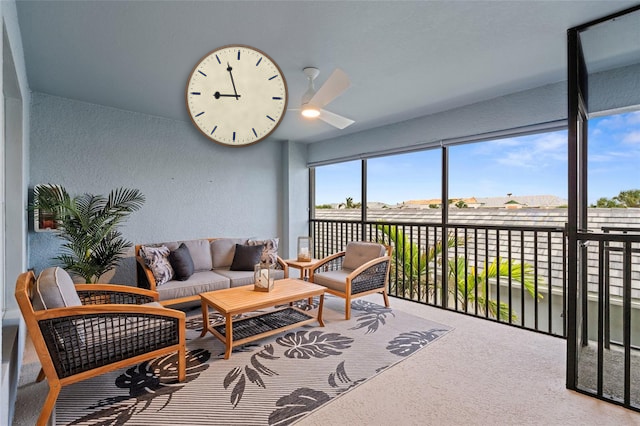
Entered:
8:57
